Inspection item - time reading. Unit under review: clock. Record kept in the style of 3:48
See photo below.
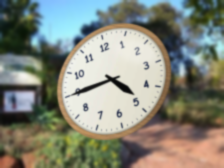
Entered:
4:45
